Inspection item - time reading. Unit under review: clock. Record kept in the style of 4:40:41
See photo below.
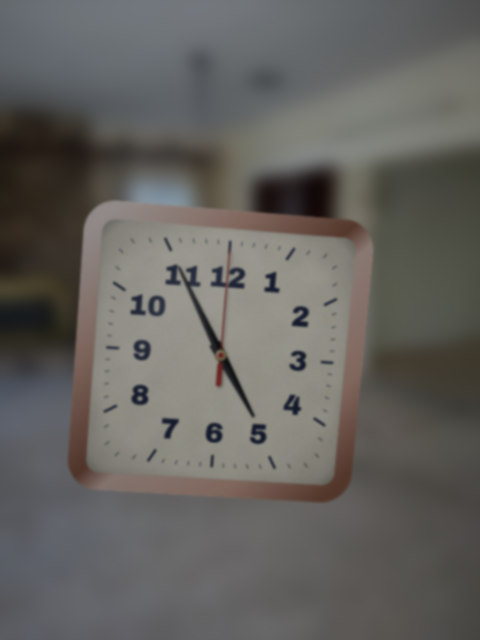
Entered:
4:55:00
